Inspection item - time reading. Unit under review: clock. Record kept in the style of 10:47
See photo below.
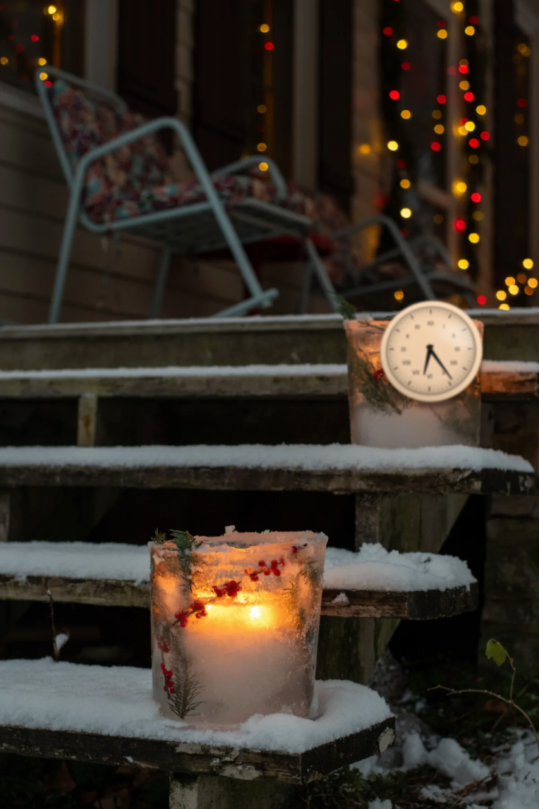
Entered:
6:24
